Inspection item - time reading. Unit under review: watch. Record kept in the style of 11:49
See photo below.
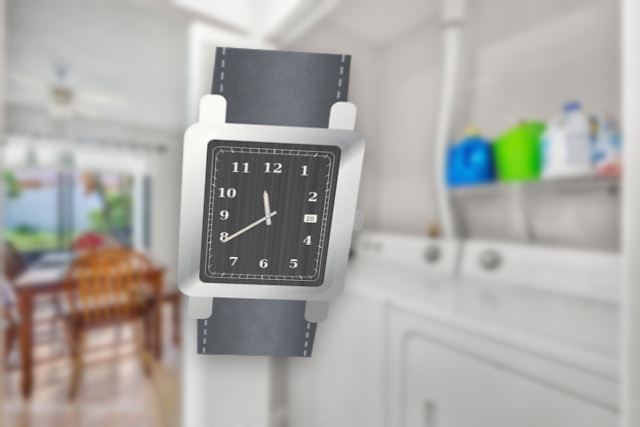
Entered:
11:39
